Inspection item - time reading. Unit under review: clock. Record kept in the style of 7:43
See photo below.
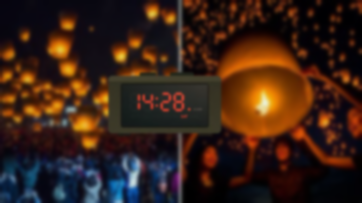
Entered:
14:28
